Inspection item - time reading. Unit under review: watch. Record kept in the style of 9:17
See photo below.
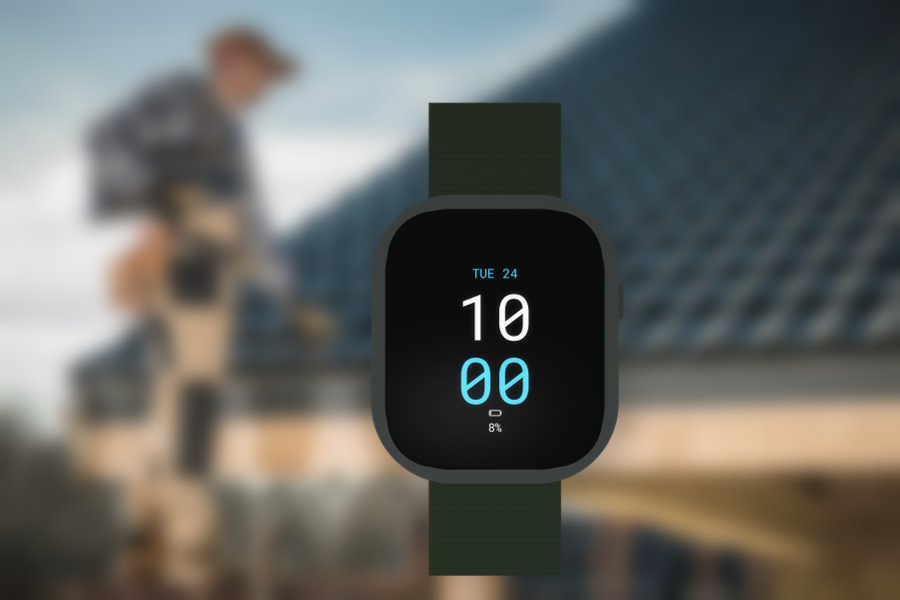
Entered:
10:00
